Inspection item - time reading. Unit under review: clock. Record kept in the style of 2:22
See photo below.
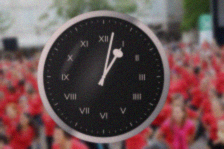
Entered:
1:02
